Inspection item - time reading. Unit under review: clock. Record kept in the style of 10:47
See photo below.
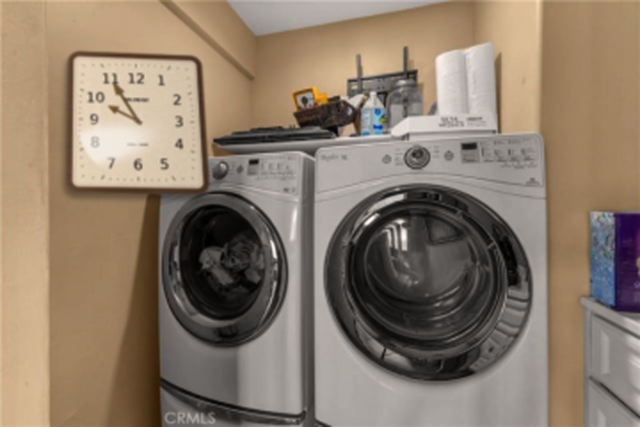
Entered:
9:55
